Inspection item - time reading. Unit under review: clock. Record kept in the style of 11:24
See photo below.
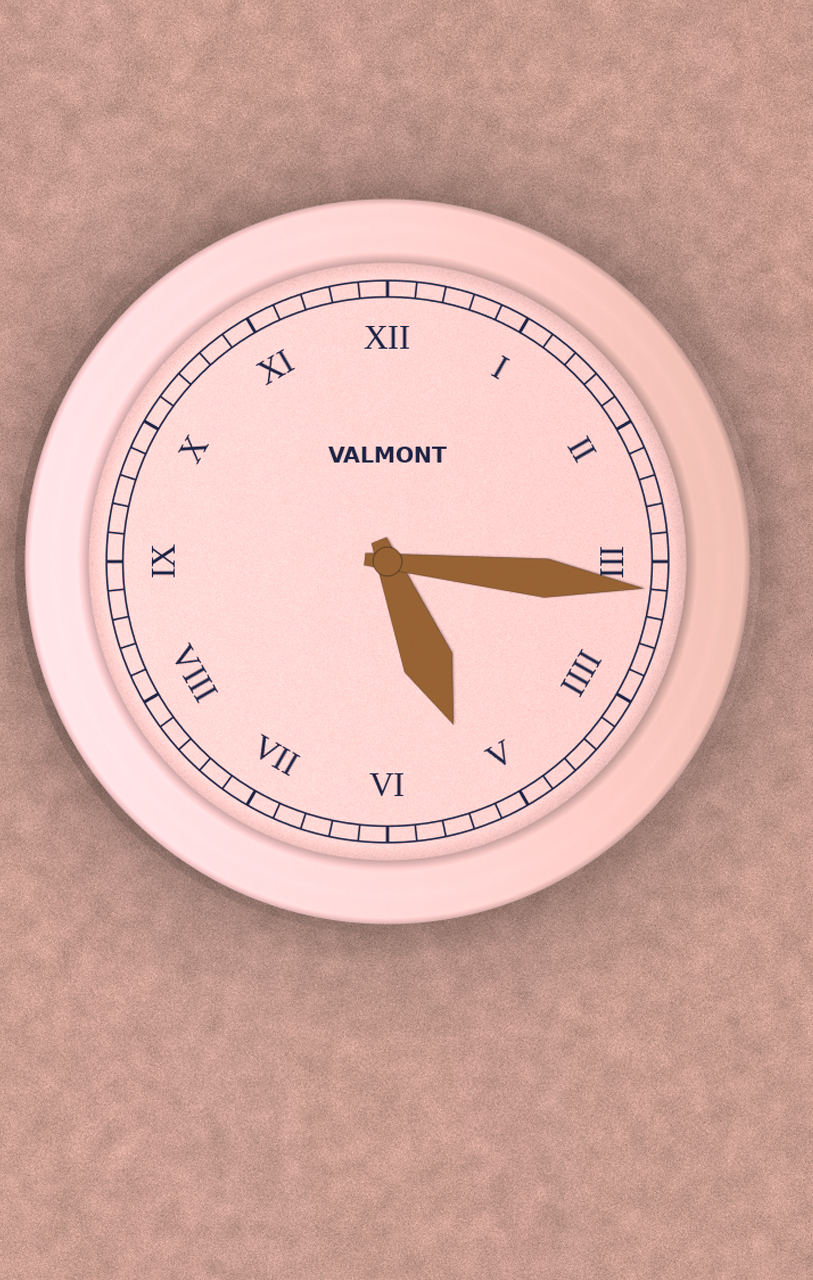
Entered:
5:16
